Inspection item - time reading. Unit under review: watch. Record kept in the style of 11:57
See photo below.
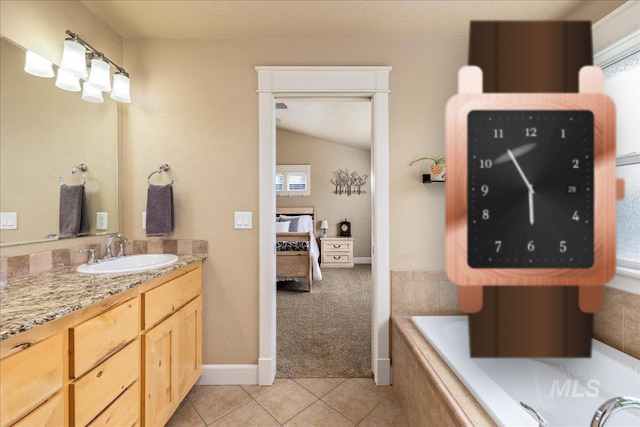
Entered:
5:55
